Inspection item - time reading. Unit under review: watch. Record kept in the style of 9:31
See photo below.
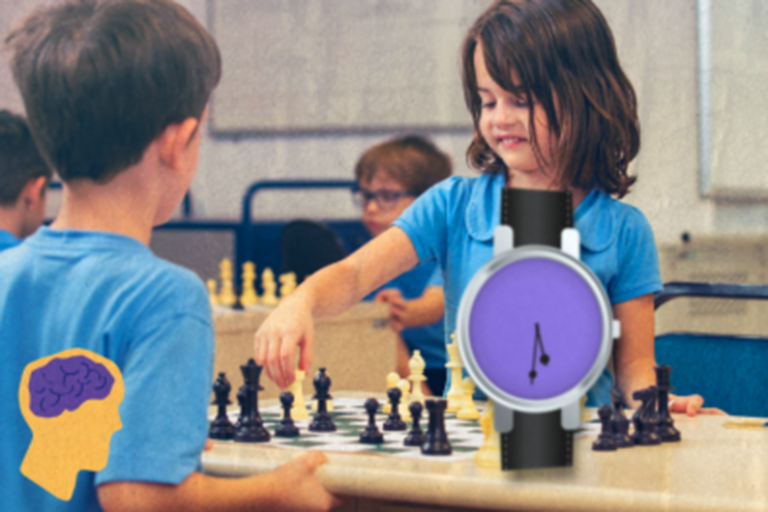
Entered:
5:31
